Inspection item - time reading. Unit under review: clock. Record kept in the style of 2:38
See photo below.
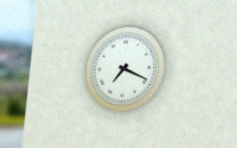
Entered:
7:19
